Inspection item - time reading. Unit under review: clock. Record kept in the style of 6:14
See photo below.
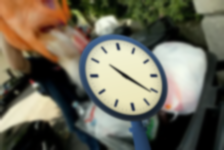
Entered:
10:21
